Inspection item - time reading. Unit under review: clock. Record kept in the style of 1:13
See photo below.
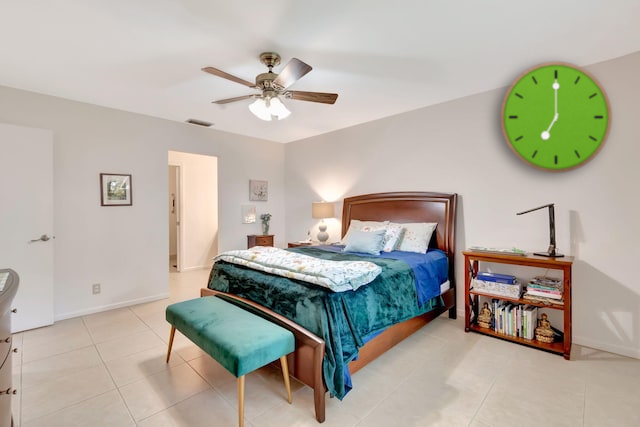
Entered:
7:00
